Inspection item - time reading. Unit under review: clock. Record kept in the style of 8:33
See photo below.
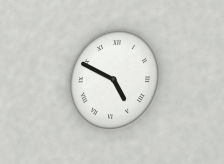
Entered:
4:49
